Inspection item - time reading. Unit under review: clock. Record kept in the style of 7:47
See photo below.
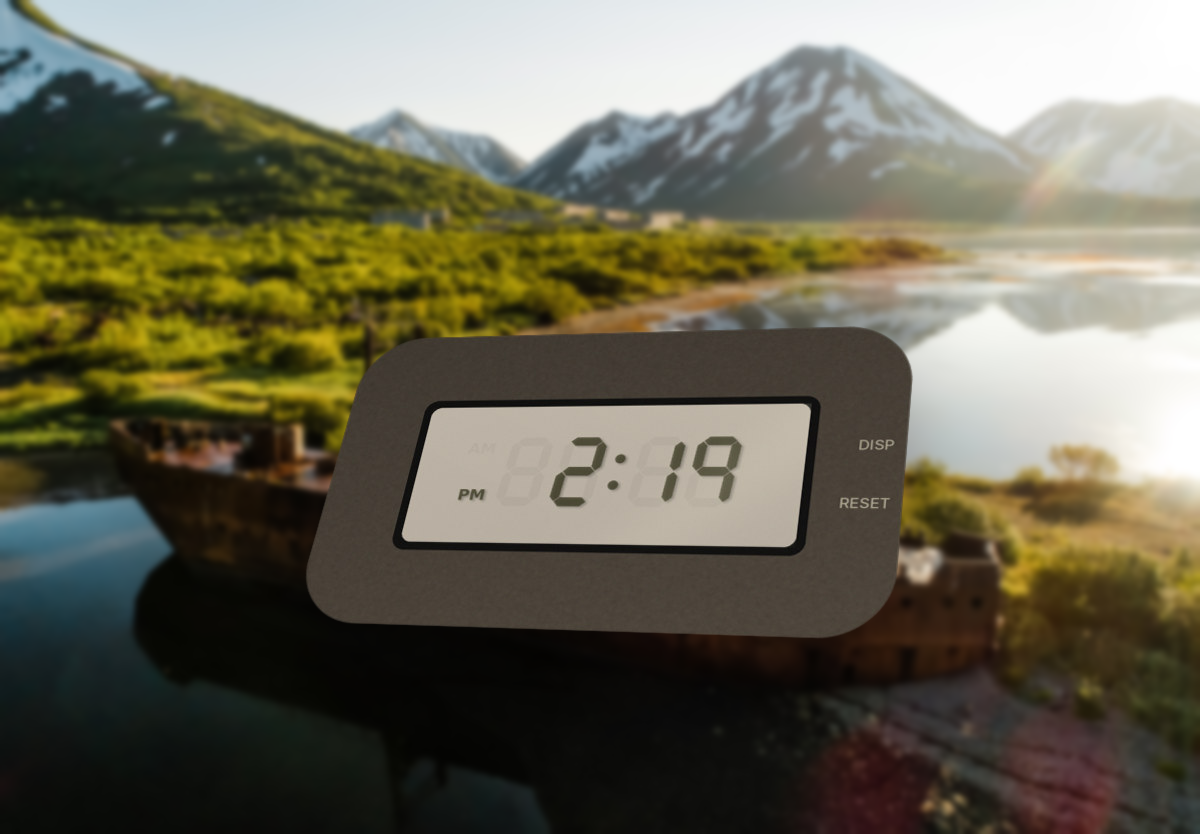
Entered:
2:19
